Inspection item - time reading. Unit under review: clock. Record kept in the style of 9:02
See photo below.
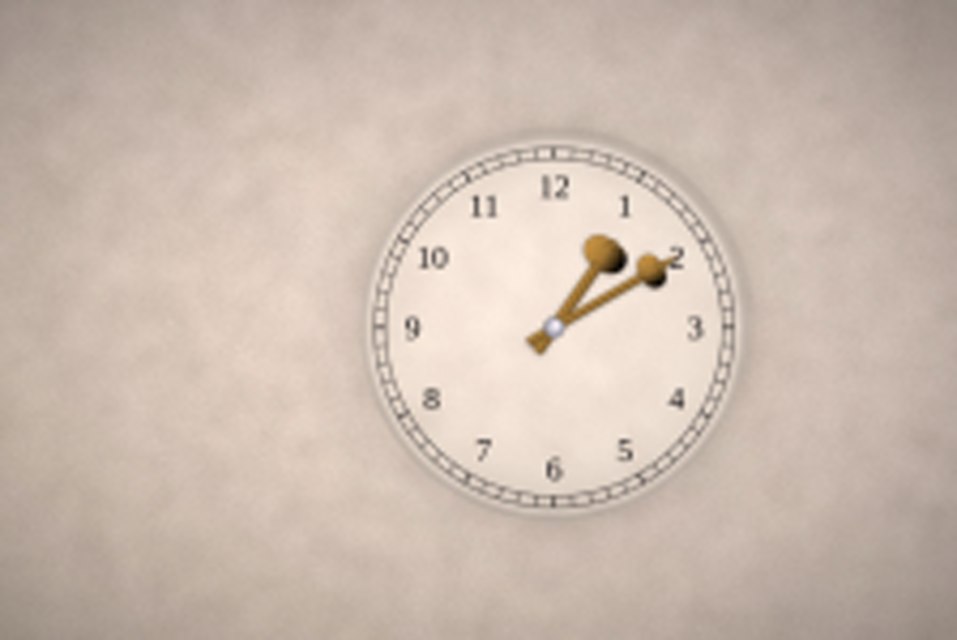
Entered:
1:10
